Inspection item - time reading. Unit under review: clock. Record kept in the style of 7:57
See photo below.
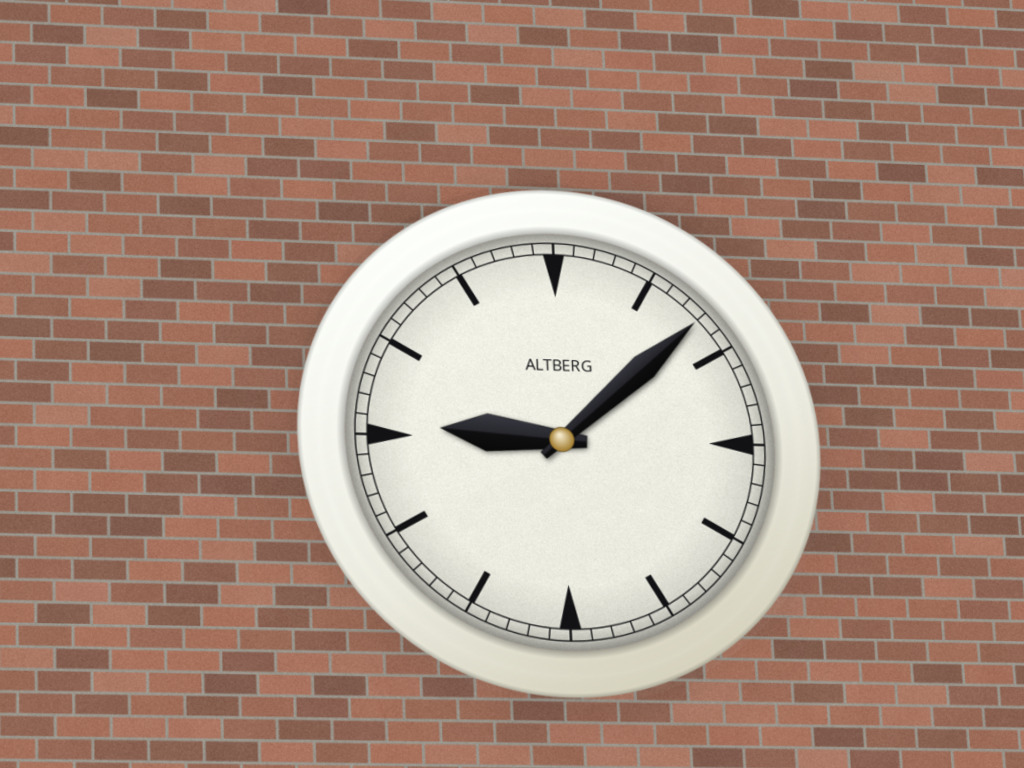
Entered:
9:08
